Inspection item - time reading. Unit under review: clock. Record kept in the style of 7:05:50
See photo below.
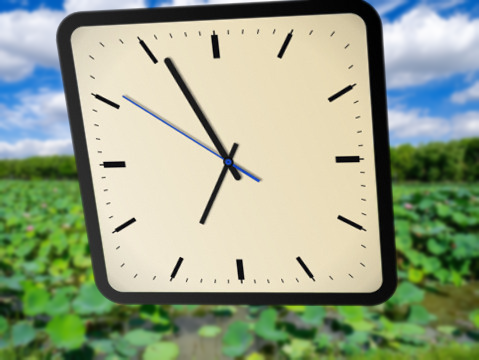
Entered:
6:55:51
